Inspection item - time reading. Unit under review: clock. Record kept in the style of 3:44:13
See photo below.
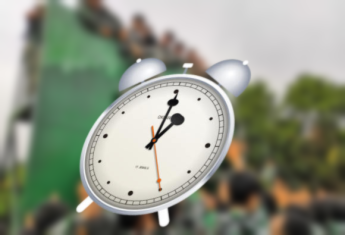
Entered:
1:00:25
